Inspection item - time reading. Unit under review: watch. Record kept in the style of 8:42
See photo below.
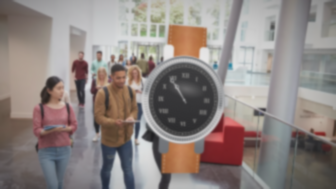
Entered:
10:54
